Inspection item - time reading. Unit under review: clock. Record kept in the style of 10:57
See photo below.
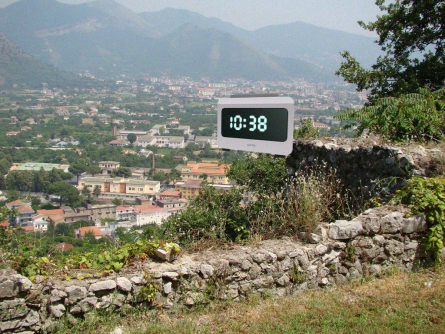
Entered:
10:38
